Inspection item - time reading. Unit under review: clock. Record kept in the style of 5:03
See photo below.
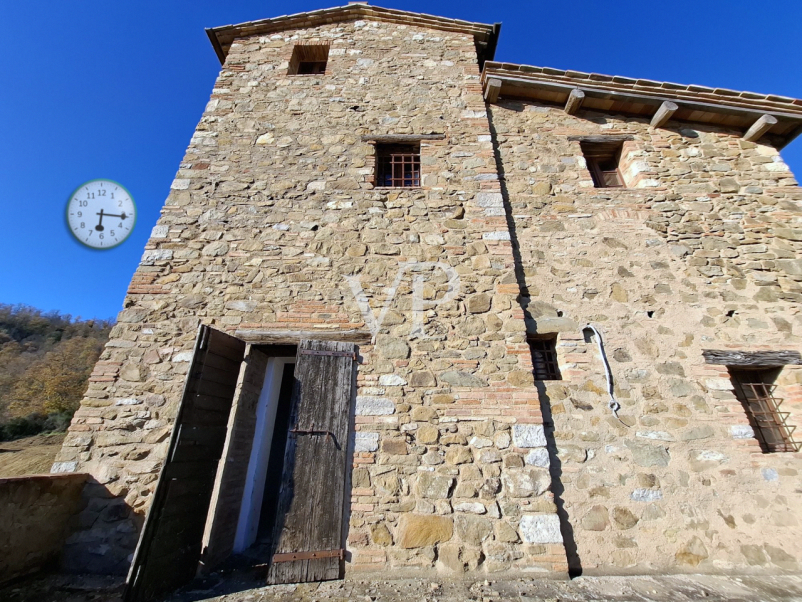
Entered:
6:16
